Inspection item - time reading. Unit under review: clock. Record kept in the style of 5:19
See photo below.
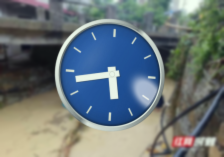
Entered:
5:43
